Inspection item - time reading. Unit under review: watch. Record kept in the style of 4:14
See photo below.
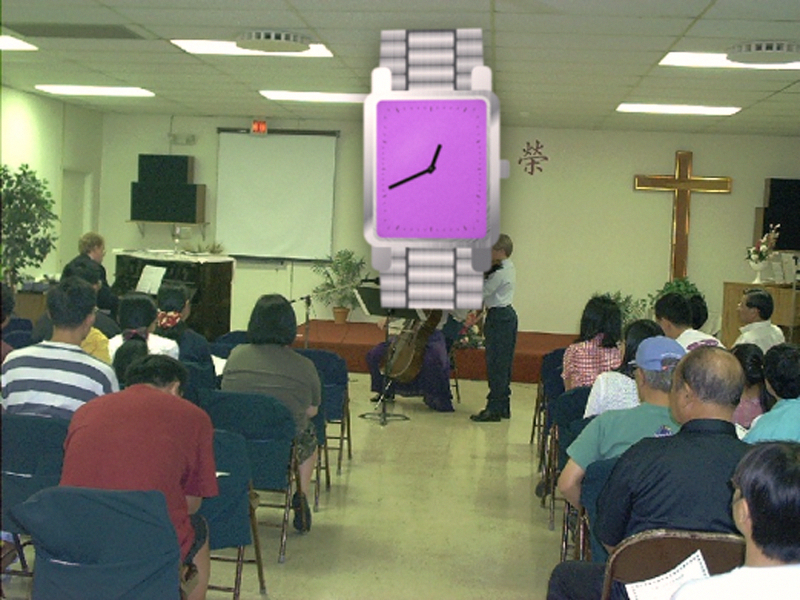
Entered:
12:41
